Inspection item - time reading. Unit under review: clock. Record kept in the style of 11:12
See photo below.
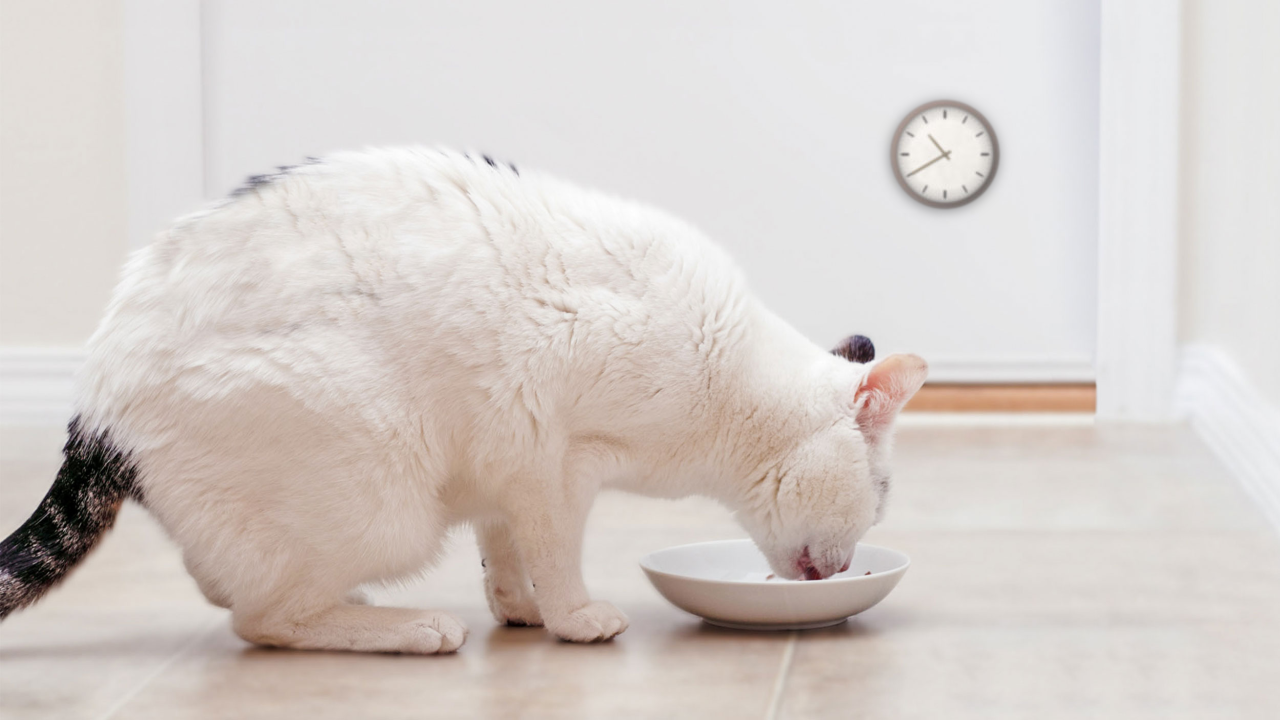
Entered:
10:40
